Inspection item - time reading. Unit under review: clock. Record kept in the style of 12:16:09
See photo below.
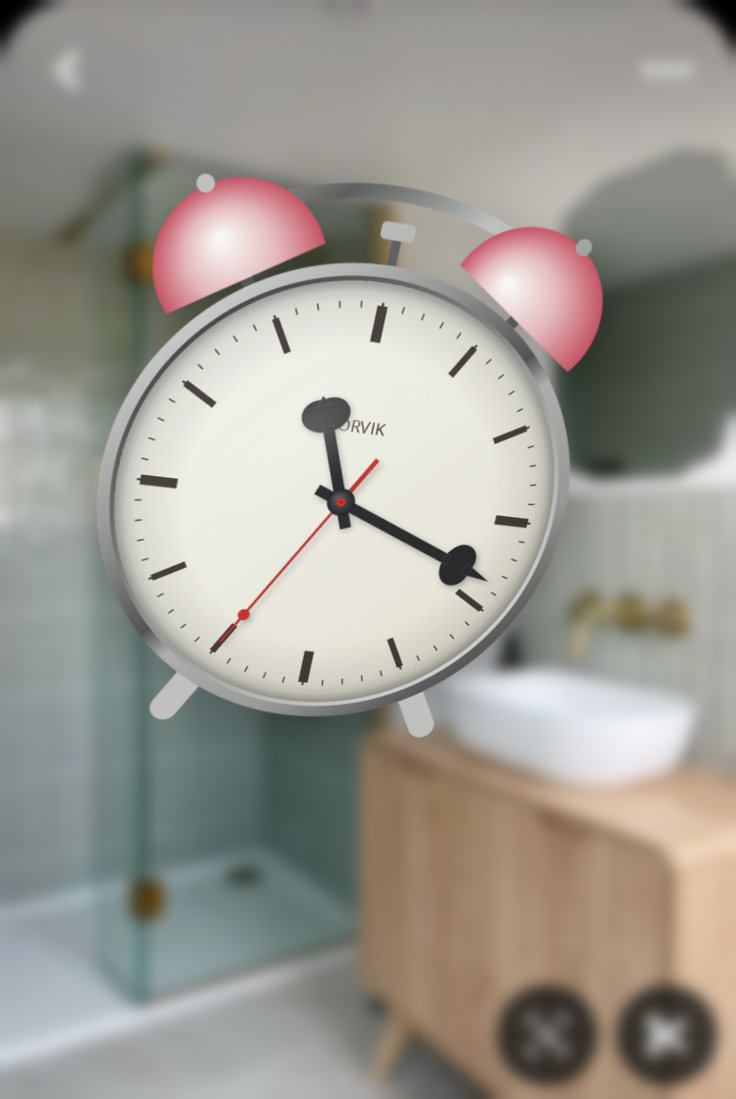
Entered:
11:18:35
